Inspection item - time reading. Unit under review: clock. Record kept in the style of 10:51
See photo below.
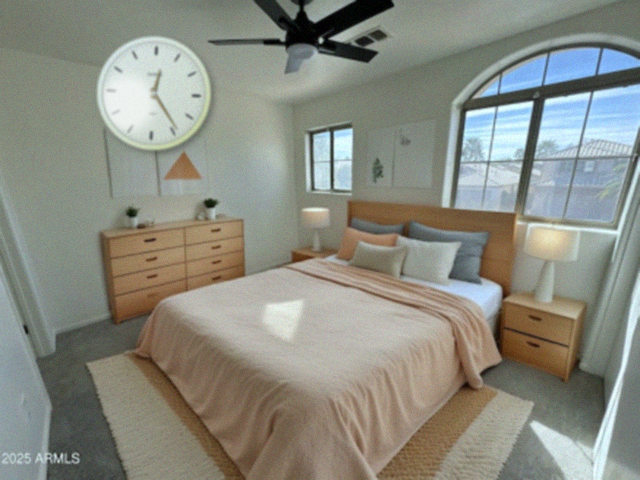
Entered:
12:24
